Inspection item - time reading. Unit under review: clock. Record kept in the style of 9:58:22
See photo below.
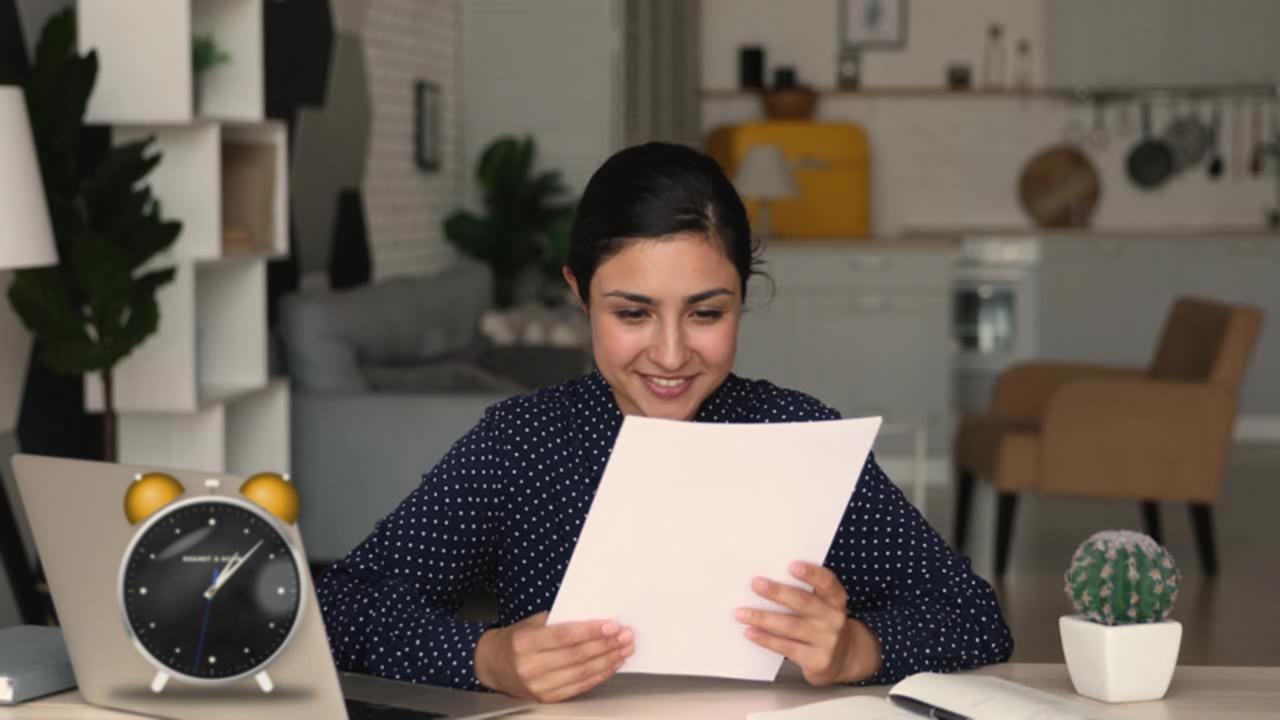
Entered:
1:07:32
